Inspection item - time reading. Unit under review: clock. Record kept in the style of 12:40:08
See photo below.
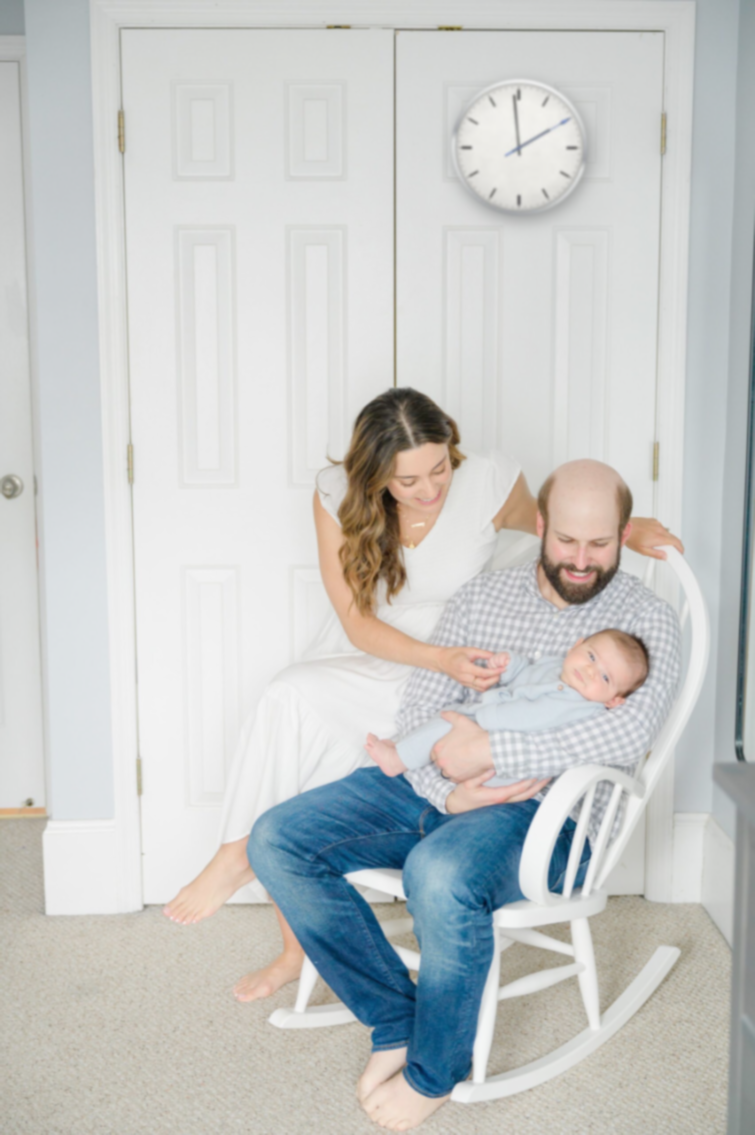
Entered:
1:59:10
